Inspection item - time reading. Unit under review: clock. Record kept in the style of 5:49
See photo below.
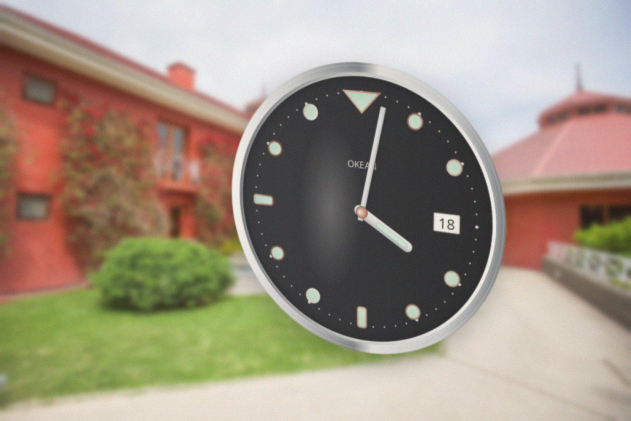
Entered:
4:02
